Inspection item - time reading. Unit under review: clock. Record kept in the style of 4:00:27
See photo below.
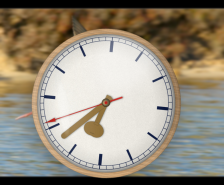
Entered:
6:37:41
